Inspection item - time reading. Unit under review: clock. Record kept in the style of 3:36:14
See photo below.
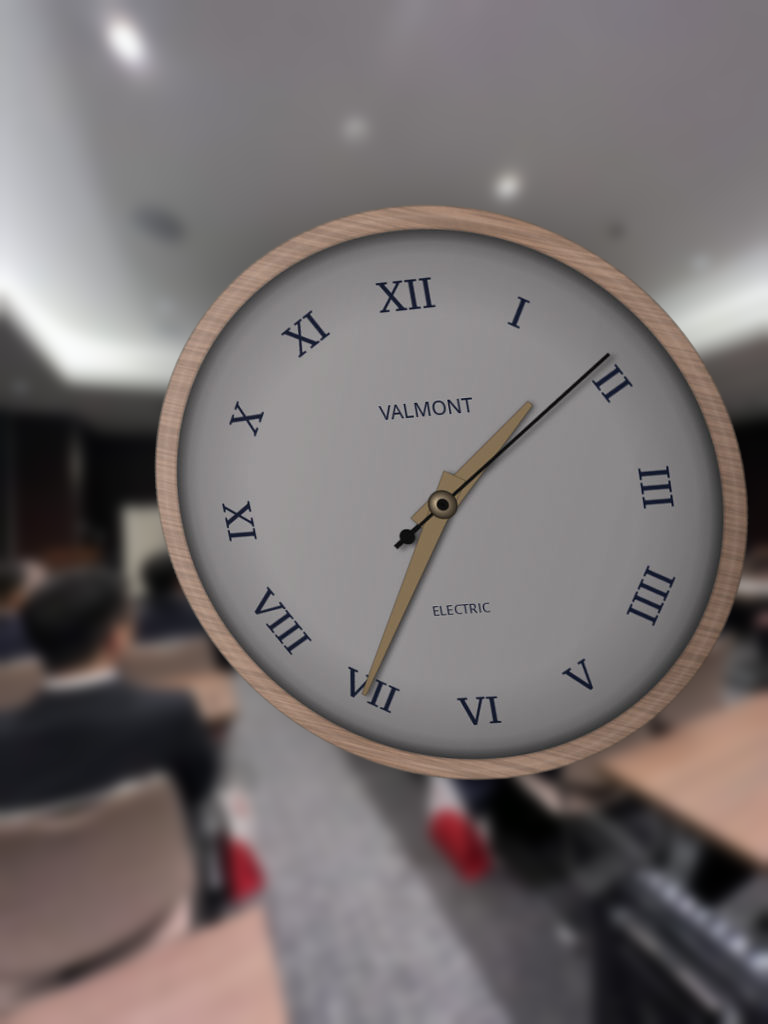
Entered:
1:35:09
